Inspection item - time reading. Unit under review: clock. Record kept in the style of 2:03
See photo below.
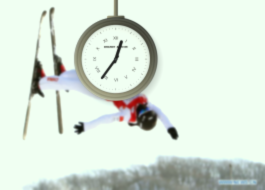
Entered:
12:36
